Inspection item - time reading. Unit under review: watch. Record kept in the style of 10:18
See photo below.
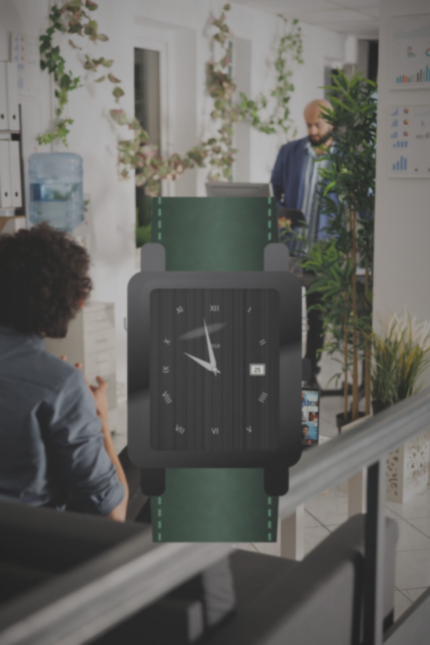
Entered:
9:58
